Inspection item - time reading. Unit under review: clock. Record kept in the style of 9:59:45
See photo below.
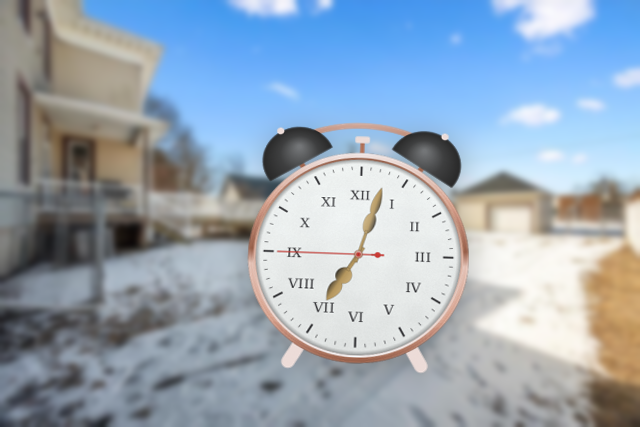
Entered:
7:02:45
